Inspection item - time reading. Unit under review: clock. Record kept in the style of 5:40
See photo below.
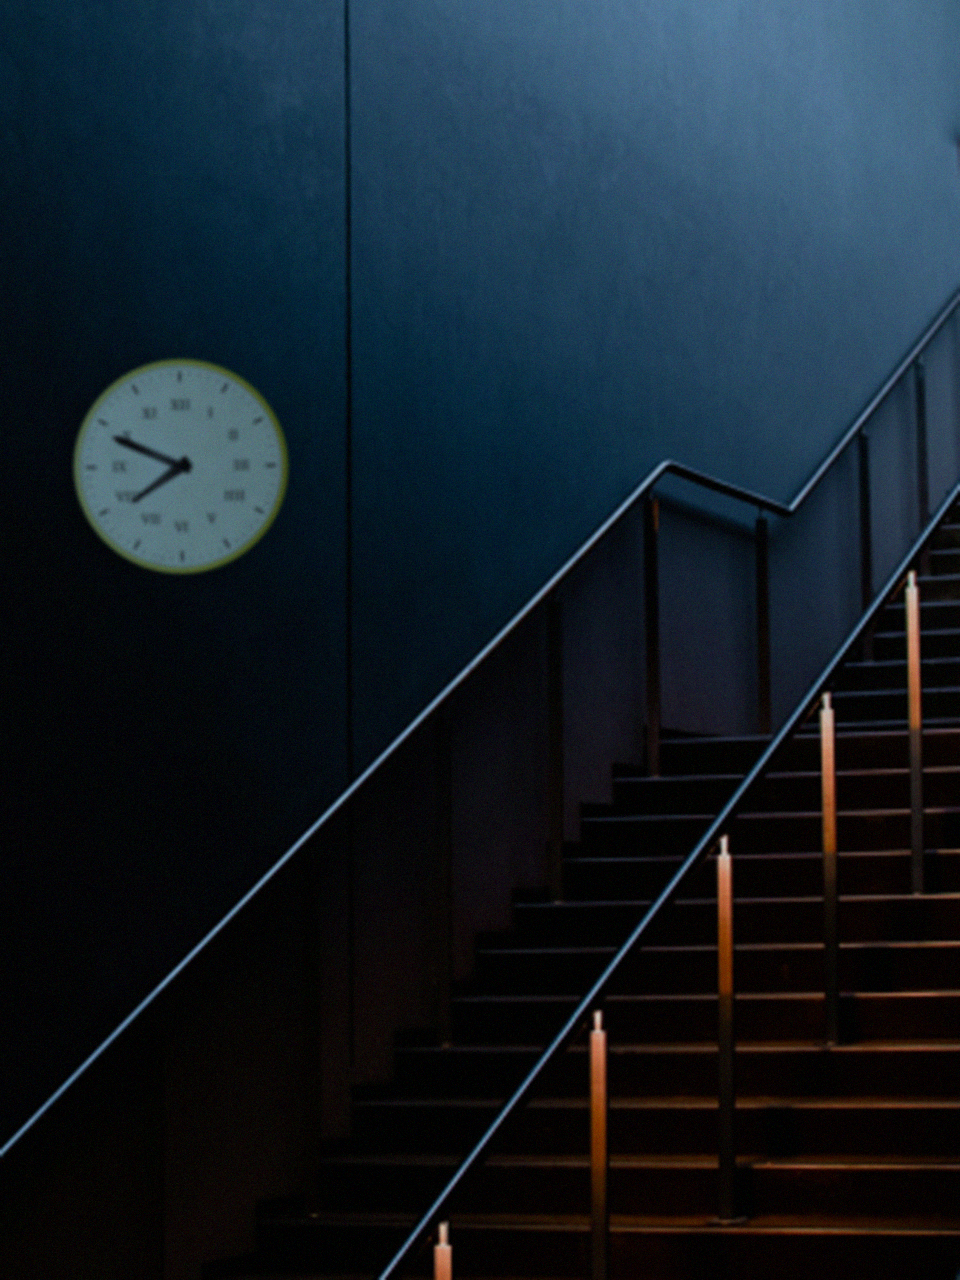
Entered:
7:49
